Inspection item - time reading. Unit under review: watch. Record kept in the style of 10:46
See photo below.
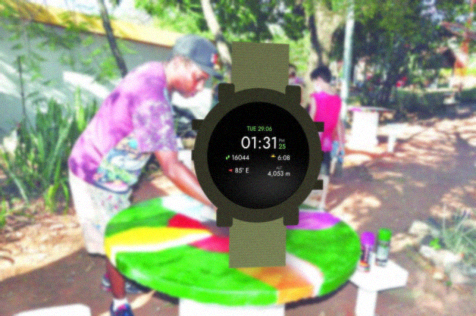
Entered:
1:31
